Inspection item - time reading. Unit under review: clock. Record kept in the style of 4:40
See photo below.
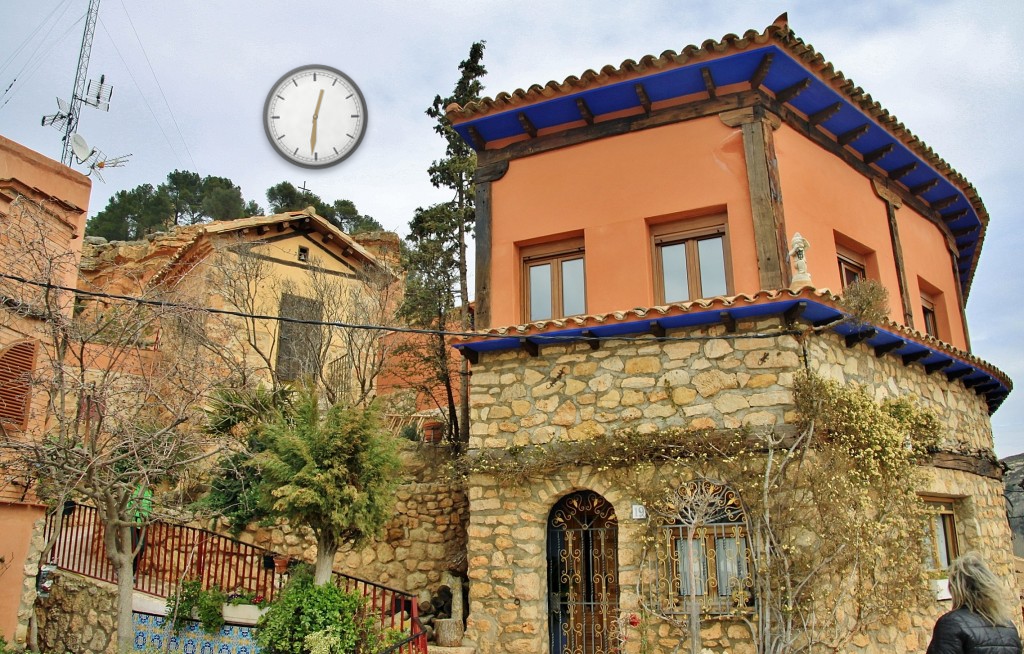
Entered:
12:31
